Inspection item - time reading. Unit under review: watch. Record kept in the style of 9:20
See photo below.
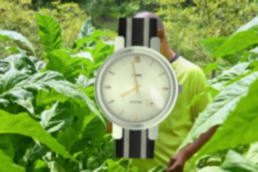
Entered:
7:58
